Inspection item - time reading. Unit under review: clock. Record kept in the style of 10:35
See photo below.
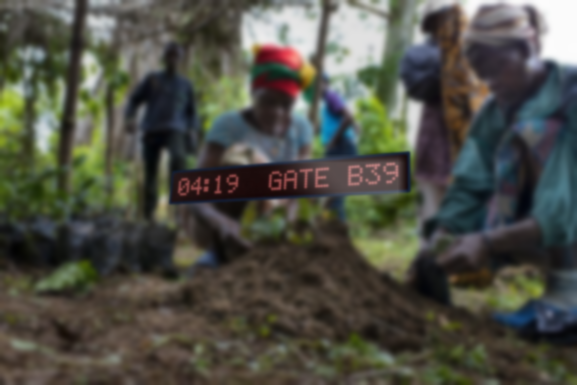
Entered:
4:19
